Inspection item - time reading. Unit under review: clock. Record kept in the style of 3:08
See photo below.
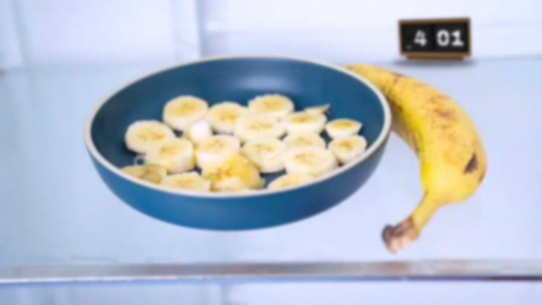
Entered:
4:01
